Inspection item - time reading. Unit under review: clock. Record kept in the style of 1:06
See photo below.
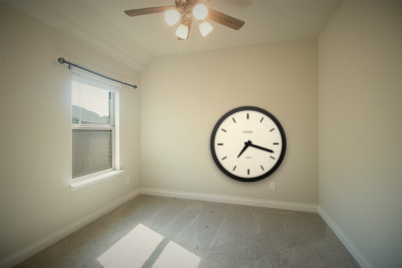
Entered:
7:18
